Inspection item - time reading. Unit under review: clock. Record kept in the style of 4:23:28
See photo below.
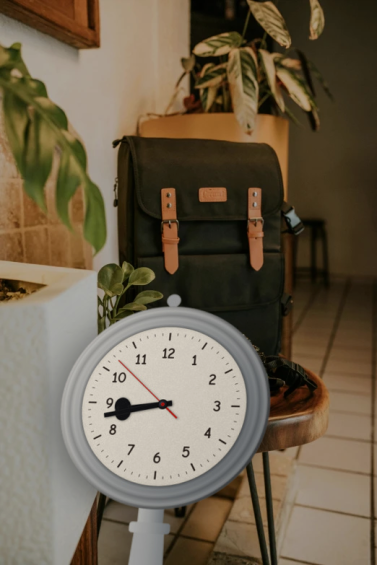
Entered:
8:42:52
